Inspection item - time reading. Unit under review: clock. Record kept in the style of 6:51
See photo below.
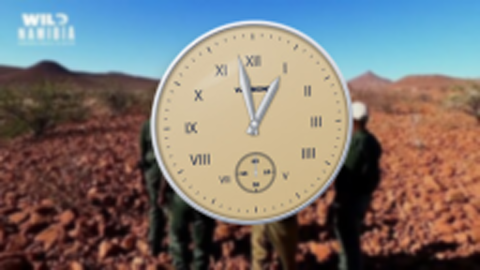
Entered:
12:58
